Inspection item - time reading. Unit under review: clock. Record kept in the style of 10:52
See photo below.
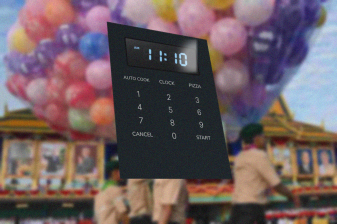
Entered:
11:10
